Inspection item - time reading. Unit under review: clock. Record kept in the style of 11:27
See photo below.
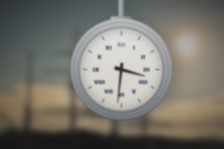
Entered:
3:31
